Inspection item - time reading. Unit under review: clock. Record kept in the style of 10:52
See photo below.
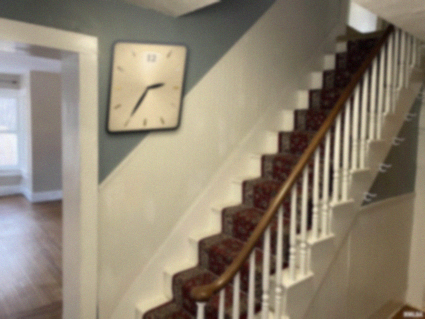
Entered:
2:35
